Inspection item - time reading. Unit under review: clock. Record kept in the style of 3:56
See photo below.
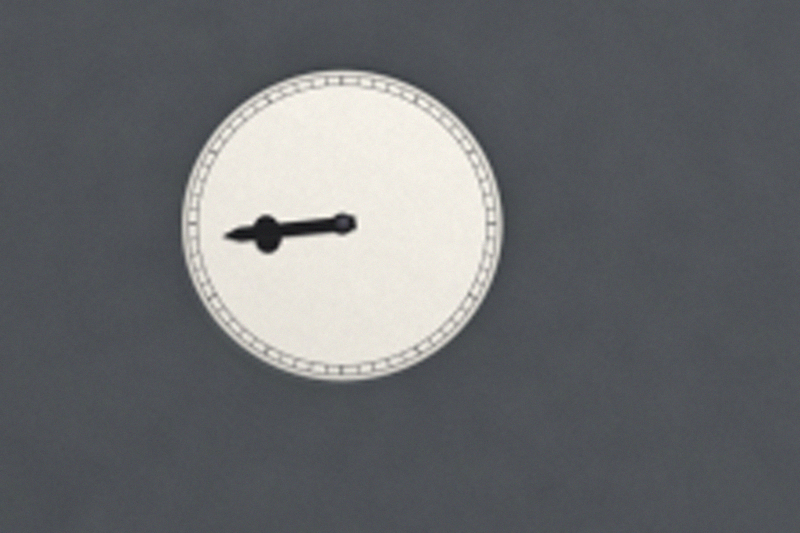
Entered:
8:44
